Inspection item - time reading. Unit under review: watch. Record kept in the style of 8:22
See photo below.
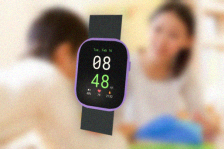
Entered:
8:48
